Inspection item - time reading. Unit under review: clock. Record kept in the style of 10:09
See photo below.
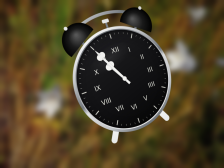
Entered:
10:55
